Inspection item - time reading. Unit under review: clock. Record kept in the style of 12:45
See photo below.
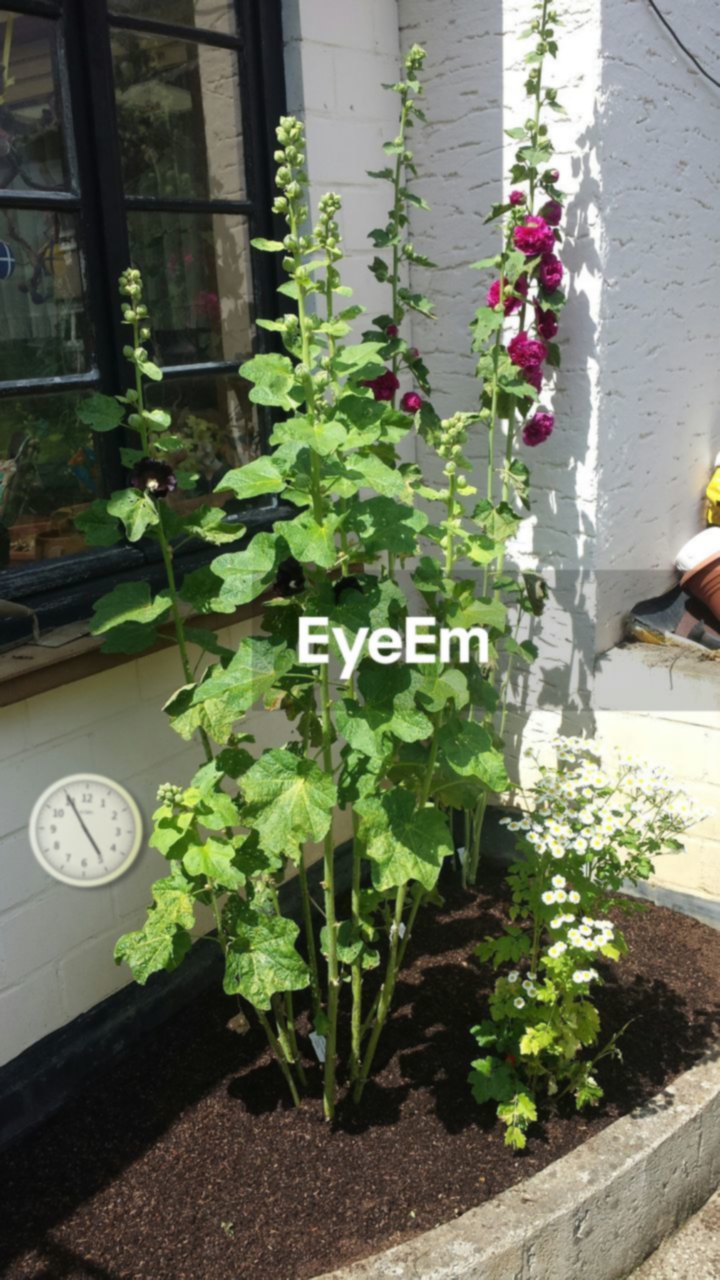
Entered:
4:55
